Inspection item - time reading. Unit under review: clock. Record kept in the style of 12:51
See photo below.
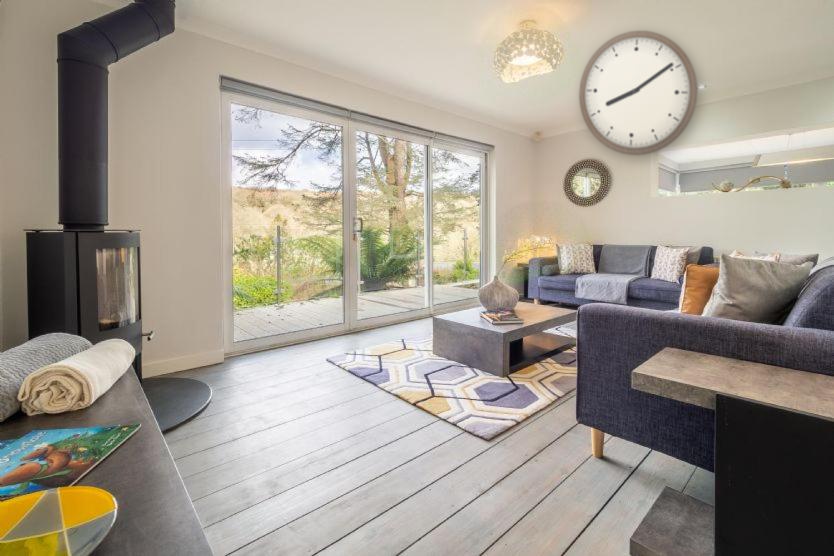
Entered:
8:09
